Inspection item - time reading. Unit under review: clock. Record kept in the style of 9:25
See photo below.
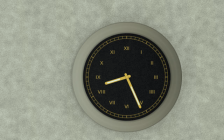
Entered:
8:26
